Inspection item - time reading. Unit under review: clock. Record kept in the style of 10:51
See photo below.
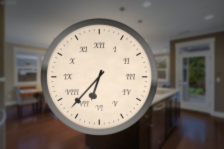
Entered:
6:37
